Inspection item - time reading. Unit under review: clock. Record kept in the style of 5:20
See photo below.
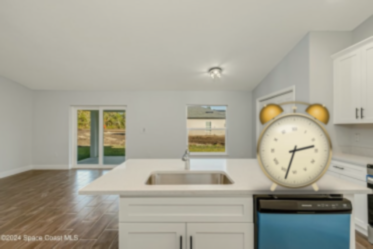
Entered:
2:33
